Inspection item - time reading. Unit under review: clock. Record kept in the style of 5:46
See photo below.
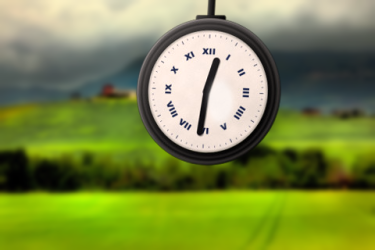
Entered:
12:31
